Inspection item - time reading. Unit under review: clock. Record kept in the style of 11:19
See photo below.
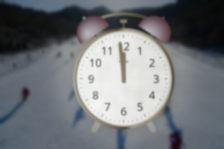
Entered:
11:59
